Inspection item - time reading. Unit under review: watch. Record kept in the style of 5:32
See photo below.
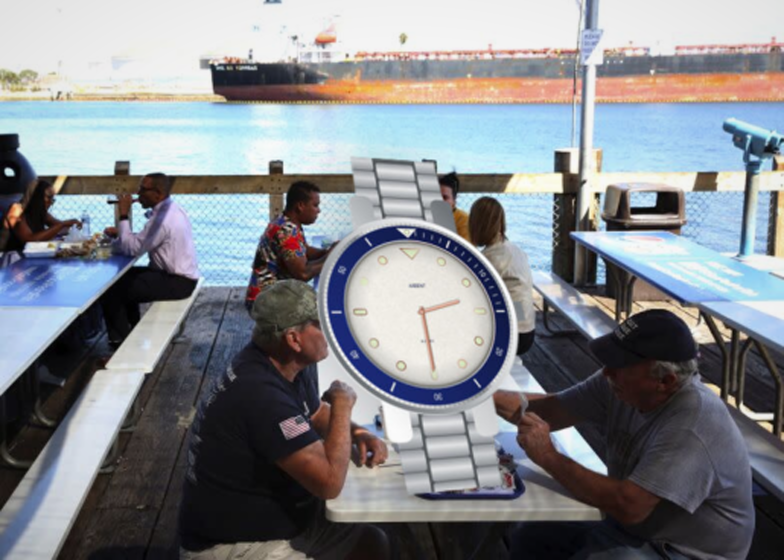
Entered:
2:30
